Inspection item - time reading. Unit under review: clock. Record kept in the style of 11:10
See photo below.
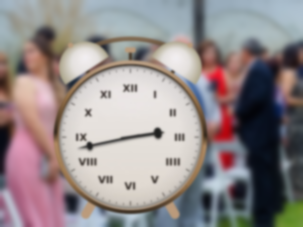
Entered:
2:43
